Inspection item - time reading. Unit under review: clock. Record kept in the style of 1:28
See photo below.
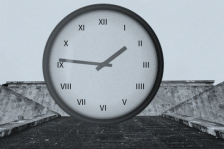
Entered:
1:46
